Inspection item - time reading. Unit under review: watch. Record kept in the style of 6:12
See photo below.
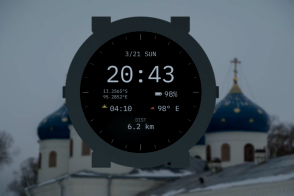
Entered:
20:43
